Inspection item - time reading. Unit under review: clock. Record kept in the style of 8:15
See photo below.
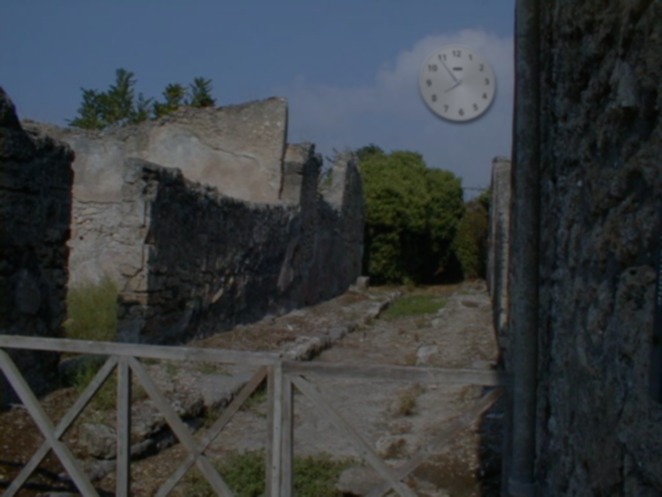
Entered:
7:54
